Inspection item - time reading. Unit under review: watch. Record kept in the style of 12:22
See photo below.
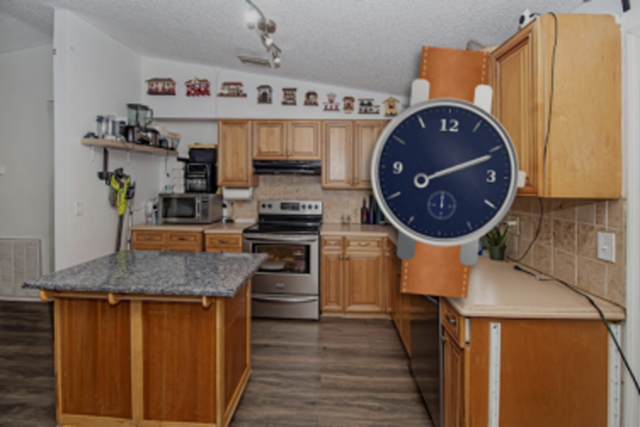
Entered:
8:11
